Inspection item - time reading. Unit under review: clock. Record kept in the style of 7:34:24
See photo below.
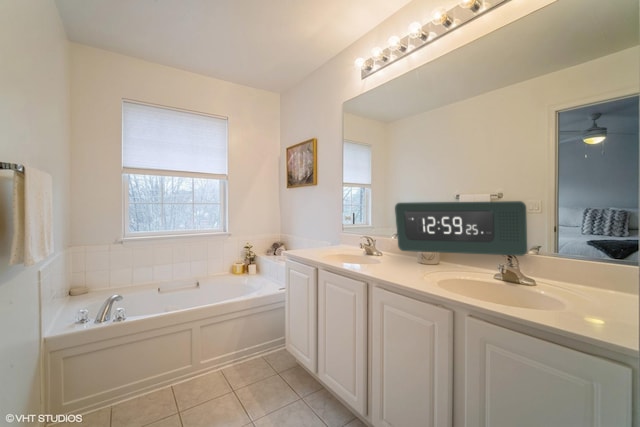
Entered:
12:59:25
